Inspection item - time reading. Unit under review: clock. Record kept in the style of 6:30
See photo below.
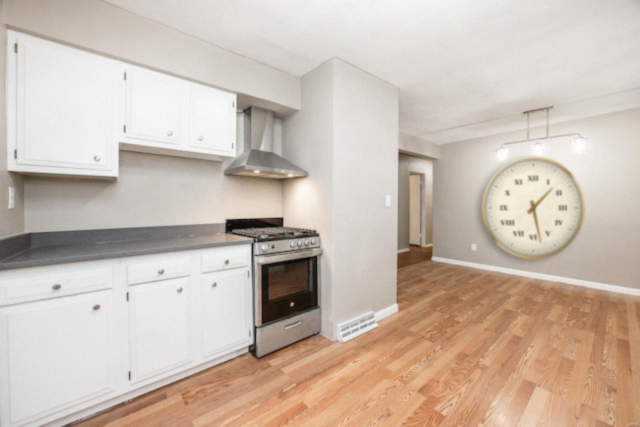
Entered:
1:28
